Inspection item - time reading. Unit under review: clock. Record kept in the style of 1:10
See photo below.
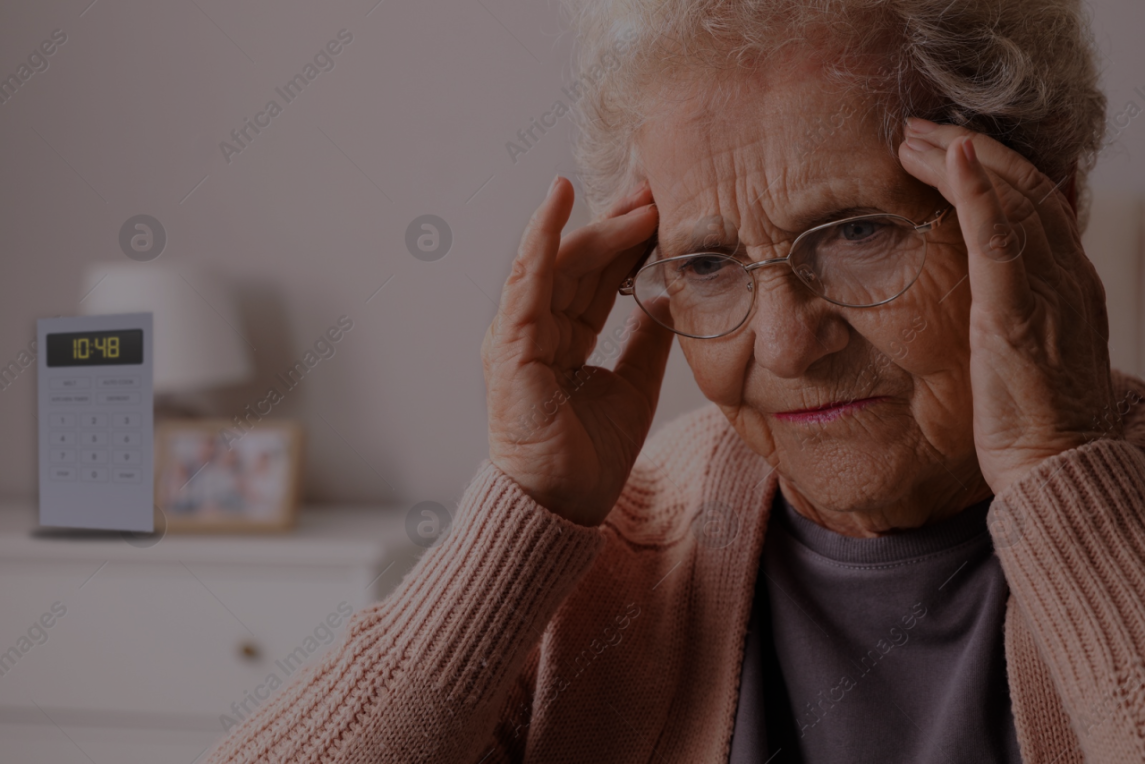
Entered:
10:48
